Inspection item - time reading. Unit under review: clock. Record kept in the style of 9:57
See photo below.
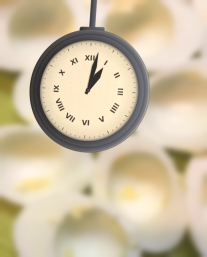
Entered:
1:02
